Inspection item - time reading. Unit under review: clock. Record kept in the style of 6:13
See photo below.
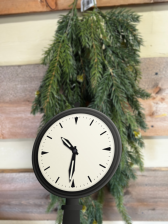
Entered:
10:31
